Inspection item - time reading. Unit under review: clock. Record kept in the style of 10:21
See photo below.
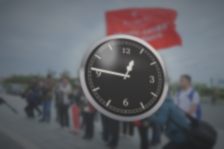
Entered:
12:46
